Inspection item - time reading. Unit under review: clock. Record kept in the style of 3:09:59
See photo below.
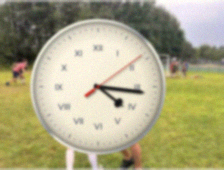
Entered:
4:16:09
